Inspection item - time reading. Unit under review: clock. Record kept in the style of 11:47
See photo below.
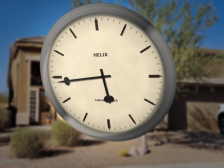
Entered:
5:44
